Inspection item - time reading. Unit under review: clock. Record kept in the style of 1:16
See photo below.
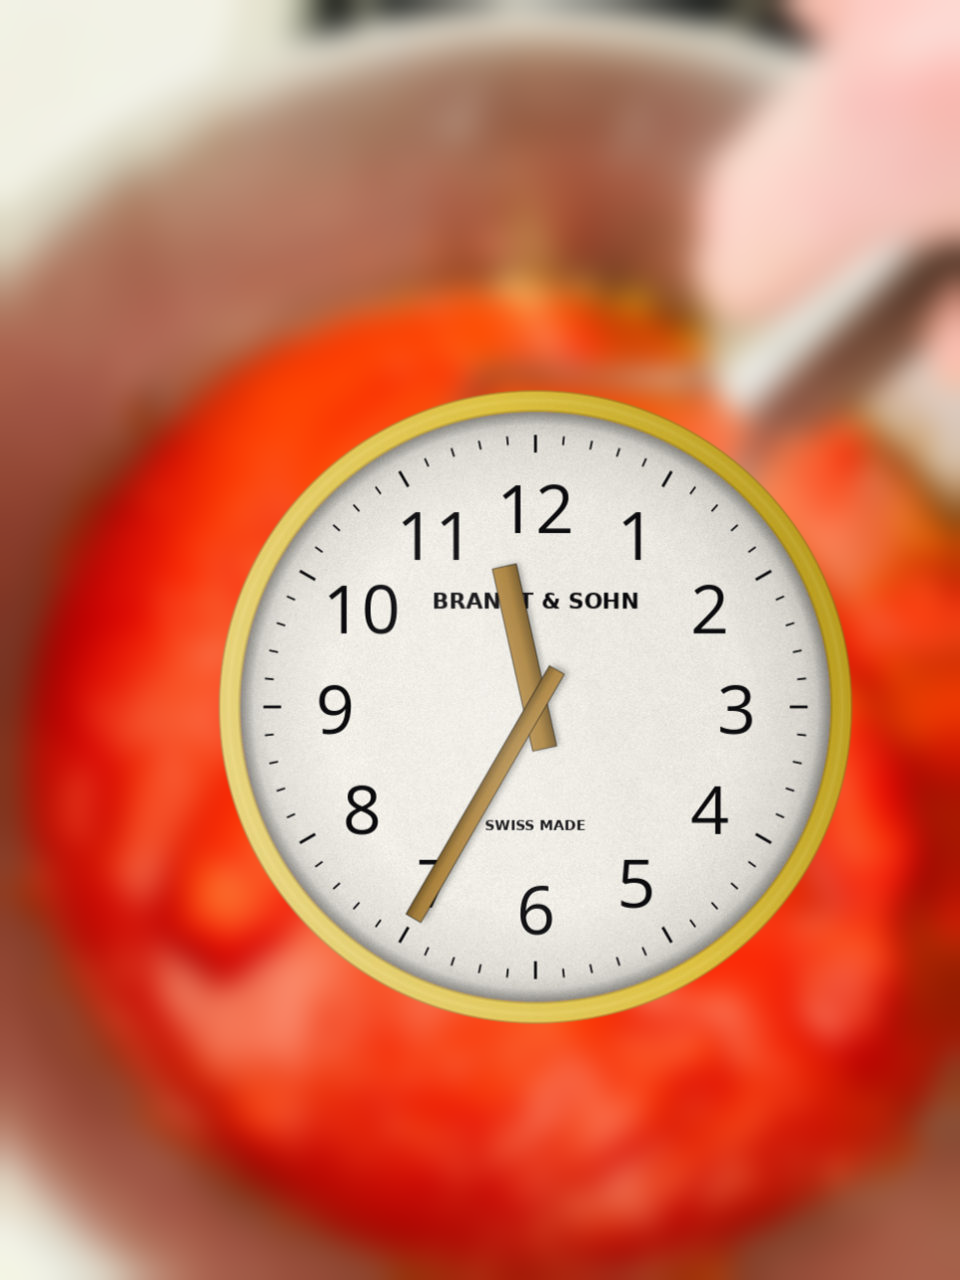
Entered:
11:35
